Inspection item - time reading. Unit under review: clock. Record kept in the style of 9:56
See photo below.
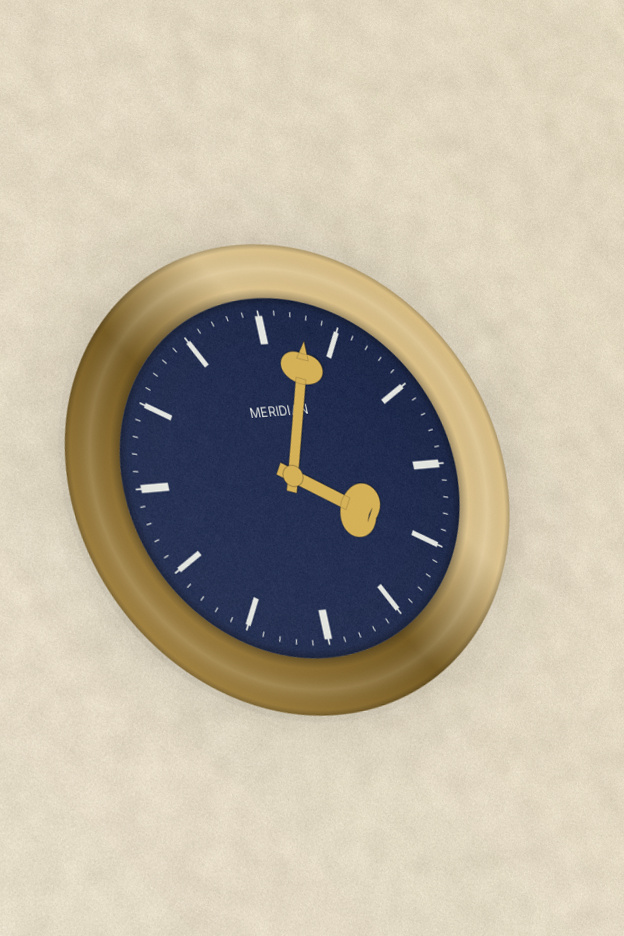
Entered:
4:03
